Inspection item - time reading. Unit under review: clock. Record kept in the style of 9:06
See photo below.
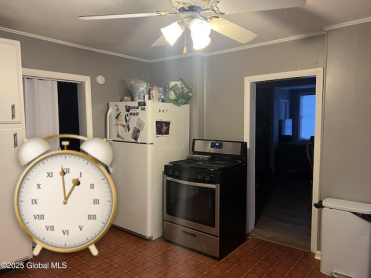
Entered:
12:59
